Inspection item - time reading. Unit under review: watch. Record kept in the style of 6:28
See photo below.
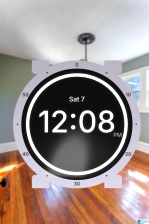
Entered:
12:08
